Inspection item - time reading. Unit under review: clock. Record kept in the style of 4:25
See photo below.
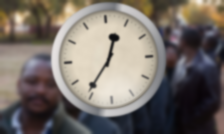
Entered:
12:36
